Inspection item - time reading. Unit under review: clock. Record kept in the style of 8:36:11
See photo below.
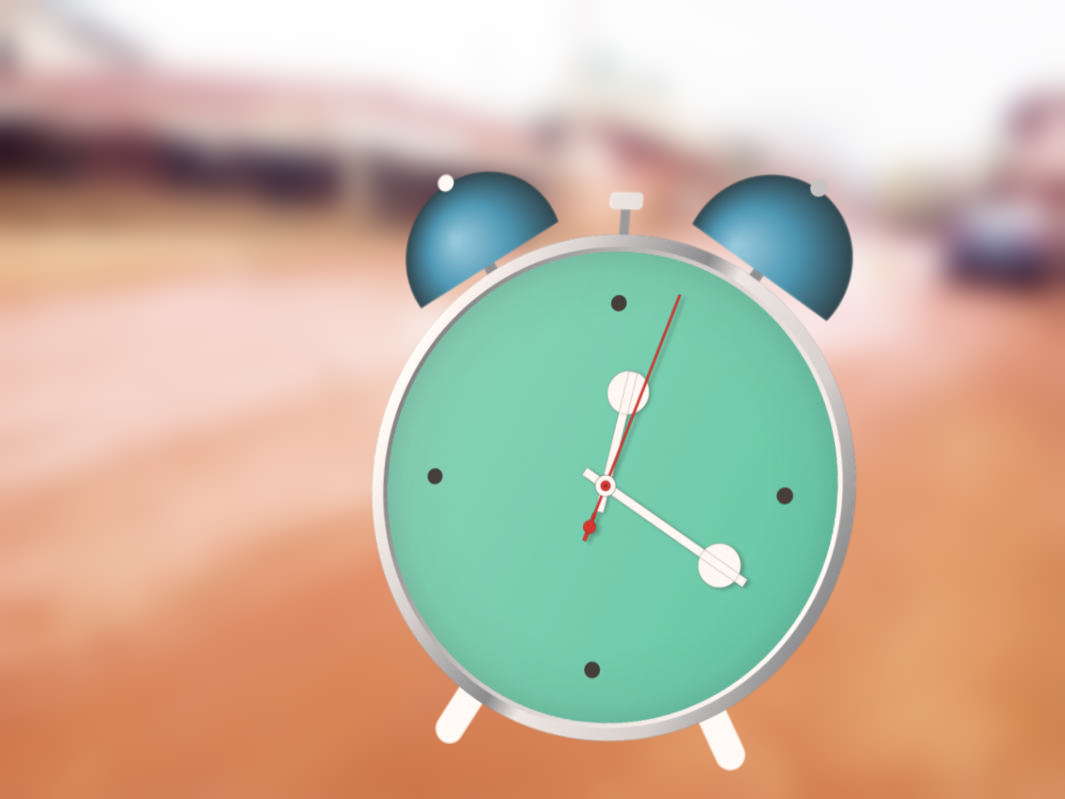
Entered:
12:20:03
